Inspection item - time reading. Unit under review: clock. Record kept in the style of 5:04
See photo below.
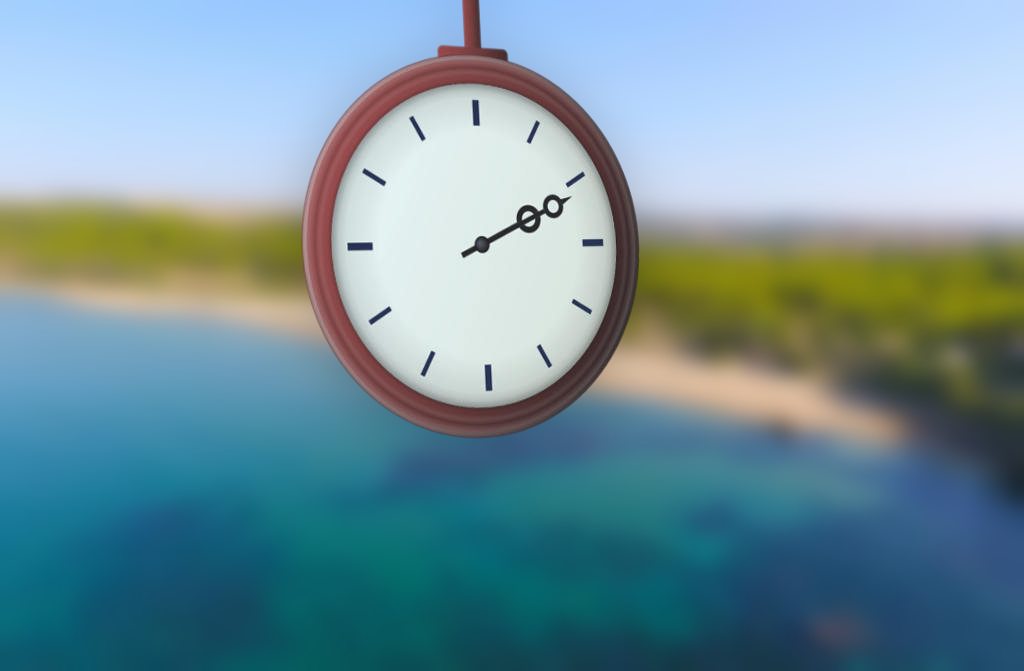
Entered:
2:11
